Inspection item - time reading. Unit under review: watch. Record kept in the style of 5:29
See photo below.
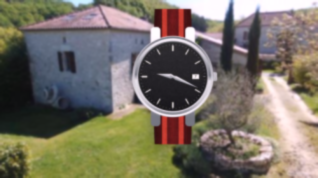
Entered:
9:19
